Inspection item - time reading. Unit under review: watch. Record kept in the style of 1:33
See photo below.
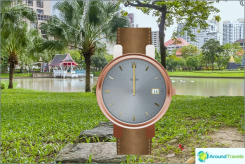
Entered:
12:00
